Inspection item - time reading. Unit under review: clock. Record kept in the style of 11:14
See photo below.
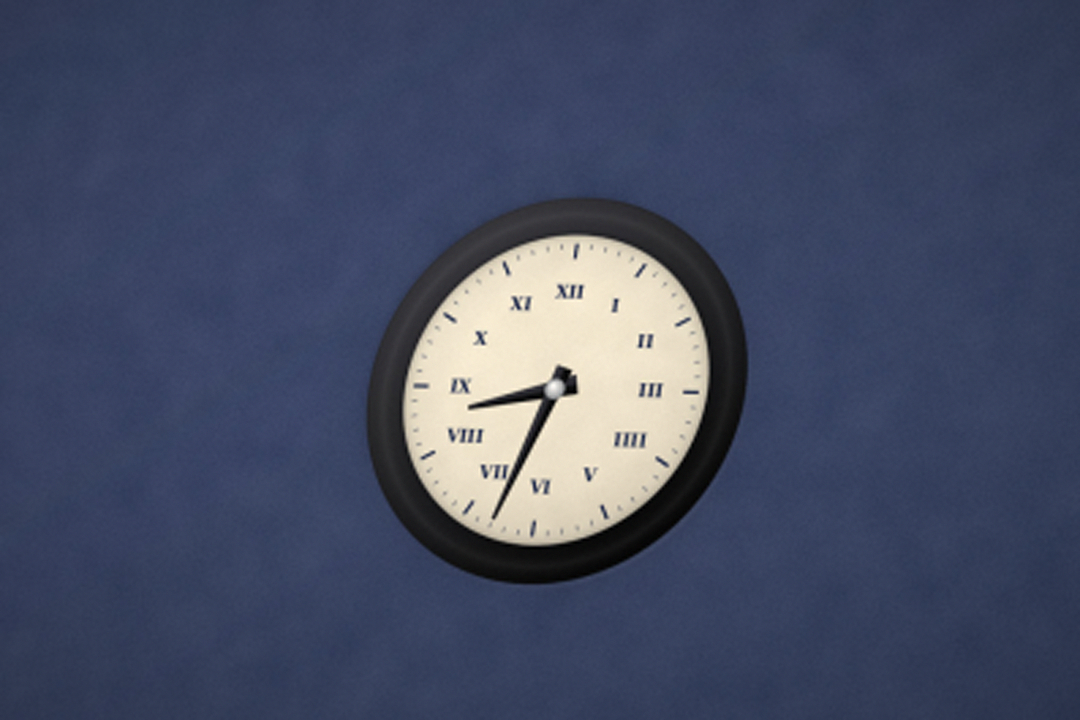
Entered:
8:33
